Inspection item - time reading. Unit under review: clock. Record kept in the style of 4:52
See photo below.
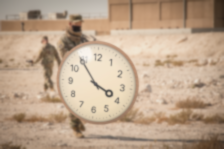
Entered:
3:54
